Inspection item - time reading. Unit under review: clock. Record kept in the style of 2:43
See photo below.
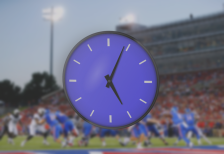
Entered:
5:04
